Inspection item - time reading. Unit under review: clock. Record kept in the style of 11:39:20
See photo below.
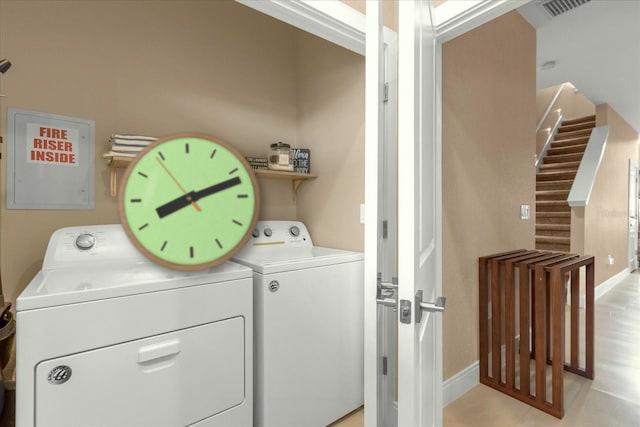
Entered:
8:11:54
